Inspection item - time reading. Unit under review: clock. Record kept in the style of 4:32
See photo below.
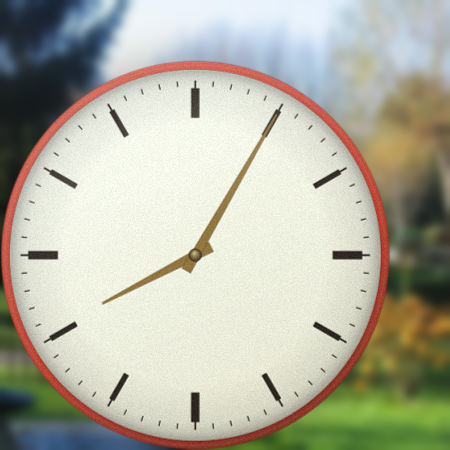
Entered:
8:05
